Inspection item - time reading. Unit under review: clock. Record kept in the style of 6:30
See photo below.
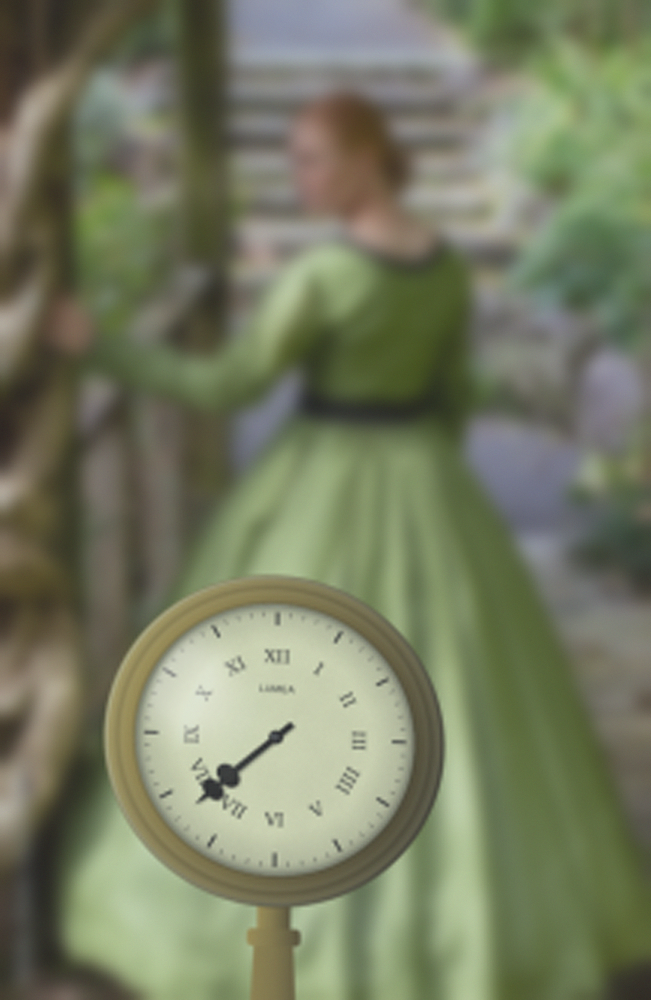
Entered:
7:38
